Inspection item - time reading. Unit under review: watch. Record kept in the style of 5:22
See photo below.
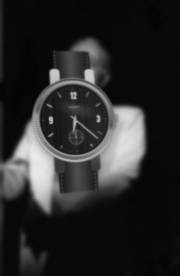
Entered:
6:22
